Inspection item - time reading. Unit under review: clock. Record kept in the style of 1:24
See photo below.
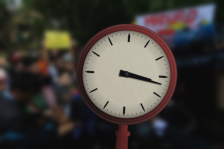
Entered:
3:17
